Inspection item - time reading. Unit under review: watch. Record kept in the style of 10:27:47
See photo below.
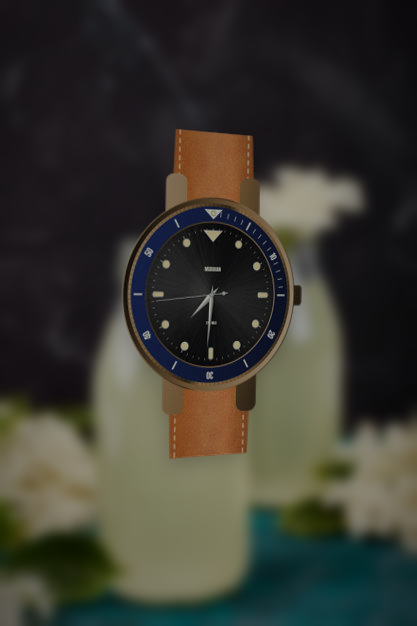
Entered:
7:30:44
